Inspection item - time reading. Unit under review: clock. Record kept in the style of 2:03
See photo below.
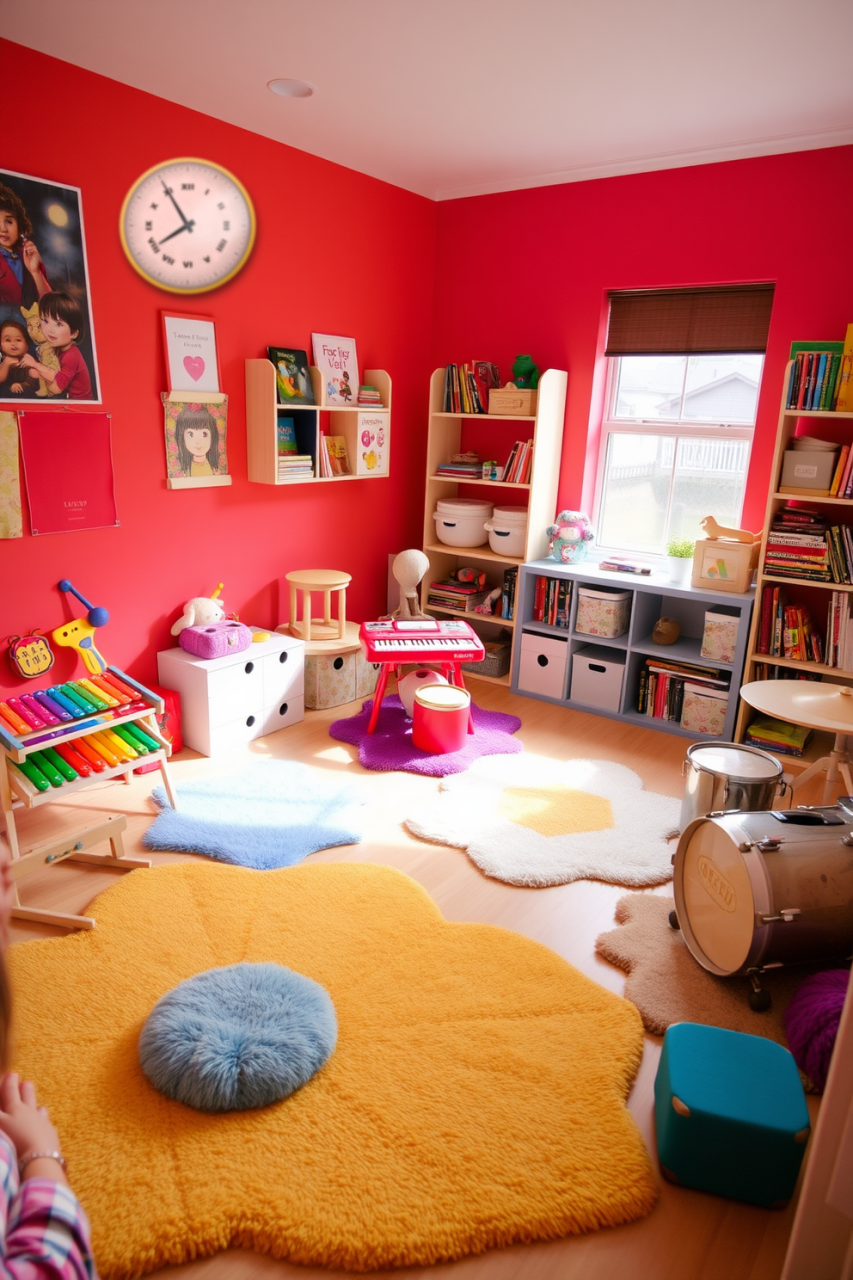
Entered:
7:55
